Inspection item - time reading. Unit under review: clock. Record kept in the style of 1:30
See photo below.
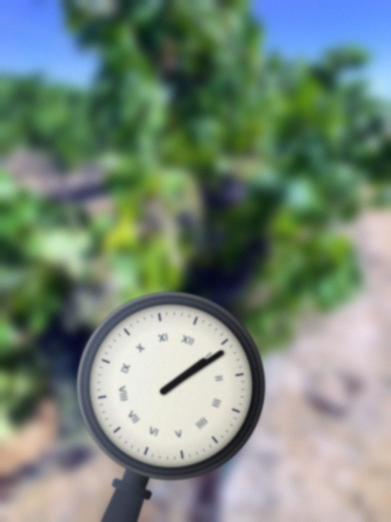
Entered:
1:06
